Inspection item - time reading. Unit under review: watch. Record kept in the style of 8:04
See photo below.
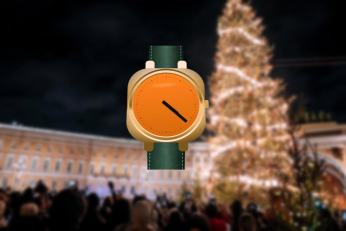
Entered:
4:22
